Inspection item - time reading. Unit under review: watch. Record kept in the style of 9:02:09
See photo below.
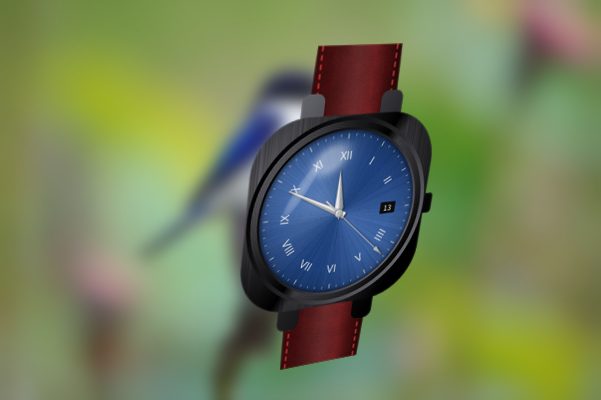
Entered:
11:49:22
